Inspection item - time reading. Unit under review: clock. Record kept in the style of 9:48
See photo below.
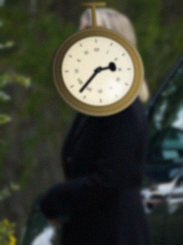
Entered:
2:37
